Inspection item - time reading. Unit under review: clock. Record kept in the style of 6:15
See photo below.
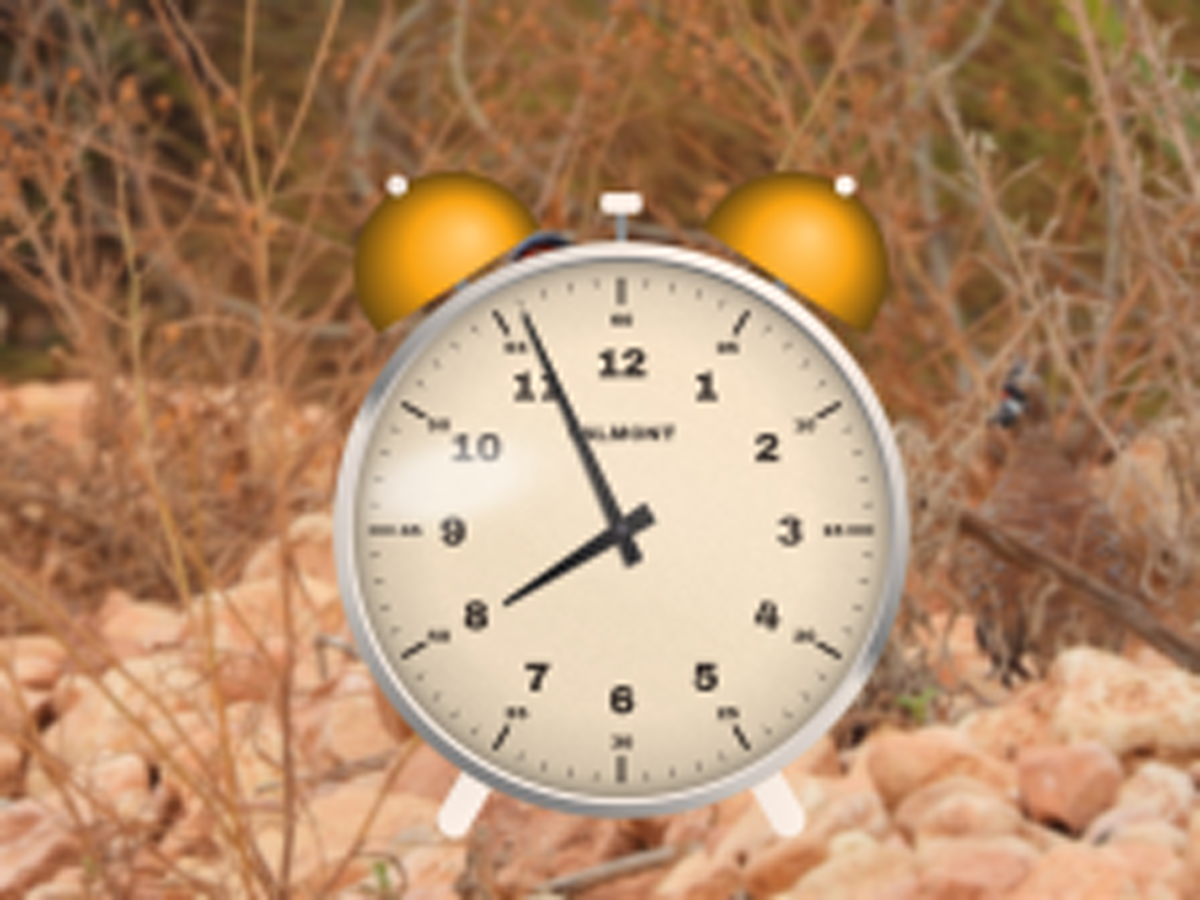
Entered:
7:56
